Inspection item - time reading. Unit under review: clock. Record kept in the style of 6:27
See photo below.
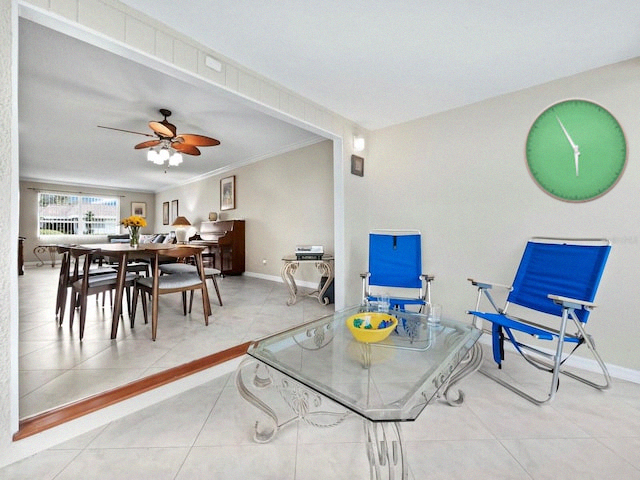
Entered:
5:55
